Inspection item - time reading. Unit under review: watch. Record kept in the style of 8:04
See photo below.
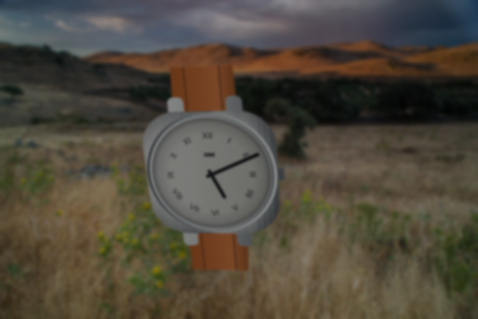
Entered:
5:11
